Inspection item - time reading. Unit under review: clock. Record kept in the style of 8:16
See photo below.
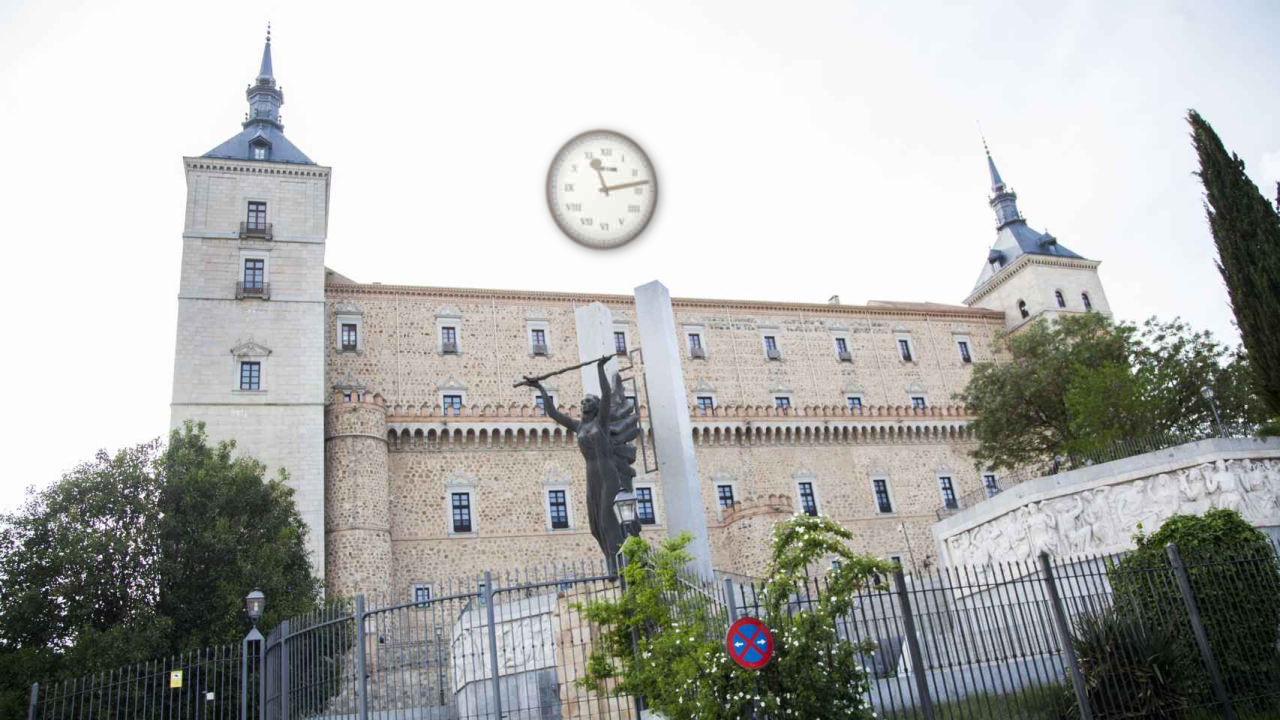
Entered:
11:13
